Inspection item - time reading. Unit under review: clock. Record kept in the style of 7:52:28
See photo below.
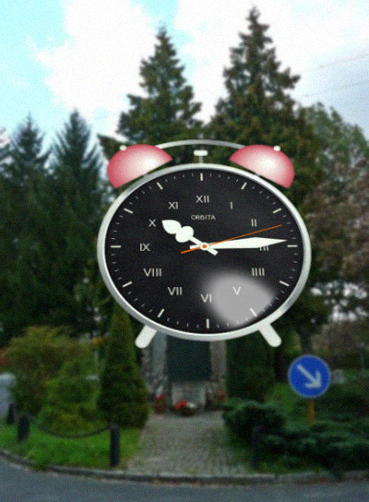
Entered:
10:14:12
